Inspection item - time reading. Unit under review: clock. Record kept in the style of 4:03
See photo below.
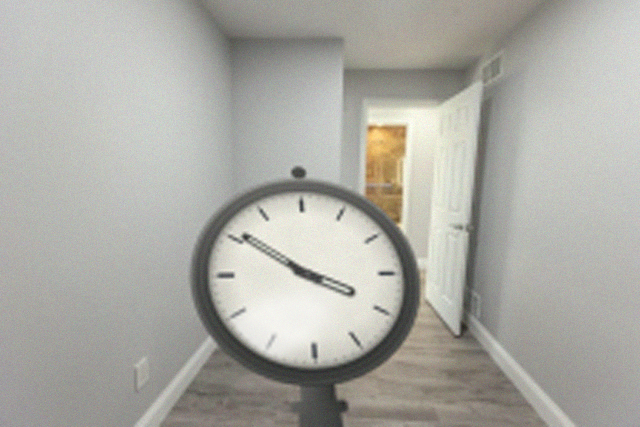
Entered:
3:51
